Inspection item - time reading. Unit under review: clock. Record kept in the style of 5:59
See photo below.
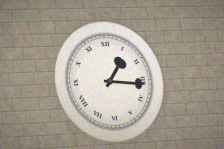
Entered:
1:16
